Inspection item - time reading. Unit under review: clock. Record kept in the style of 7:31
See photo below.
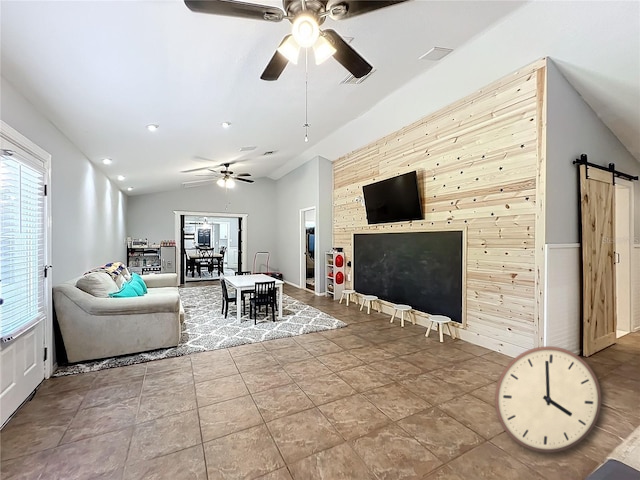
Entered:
3:59
